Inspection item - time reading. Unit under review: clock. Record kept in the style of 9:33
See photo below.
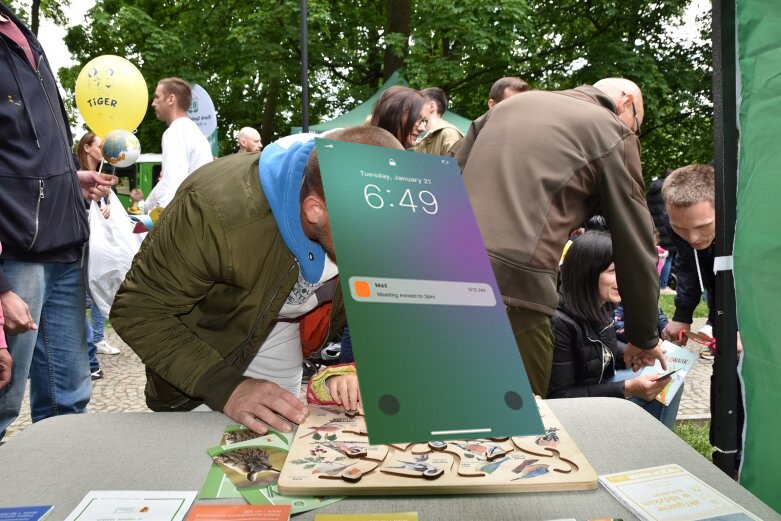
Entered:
6:49
